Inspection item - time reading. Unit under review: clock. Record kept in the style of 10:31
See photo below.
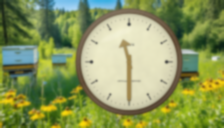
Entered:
11:30
